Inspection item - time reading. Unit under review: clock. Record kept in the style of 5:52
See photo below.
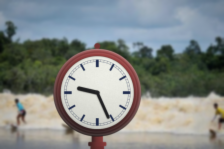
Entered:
9:26
